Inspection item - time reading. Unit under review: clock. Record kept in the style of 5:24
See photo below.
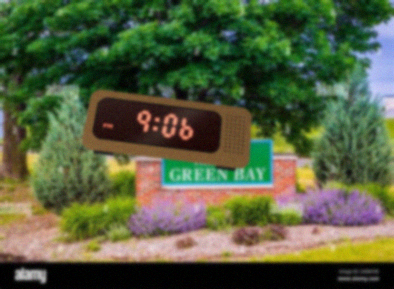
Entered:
9:06
